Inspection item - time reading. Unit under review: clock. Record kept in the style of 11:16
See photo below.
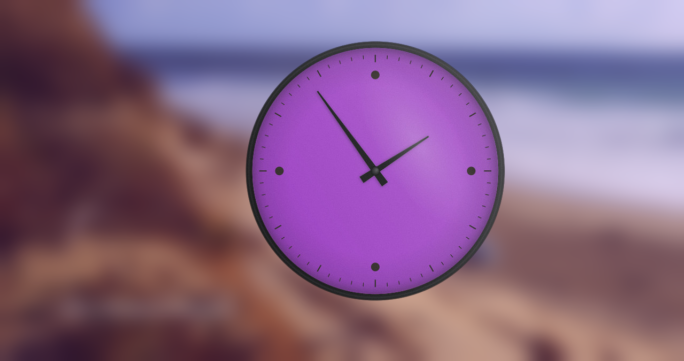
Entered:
1:54
